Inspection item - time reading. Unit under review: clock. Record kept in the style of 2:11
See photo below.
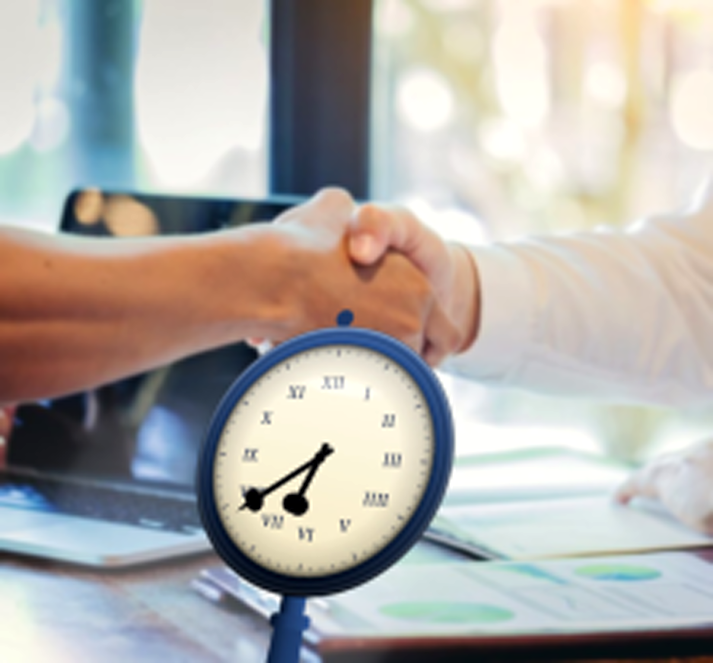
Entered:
6:39
